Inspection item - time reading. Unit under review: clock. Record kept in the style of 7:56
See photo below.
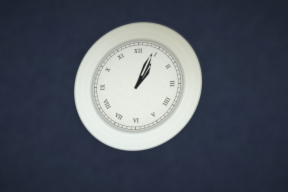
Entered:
1:04
